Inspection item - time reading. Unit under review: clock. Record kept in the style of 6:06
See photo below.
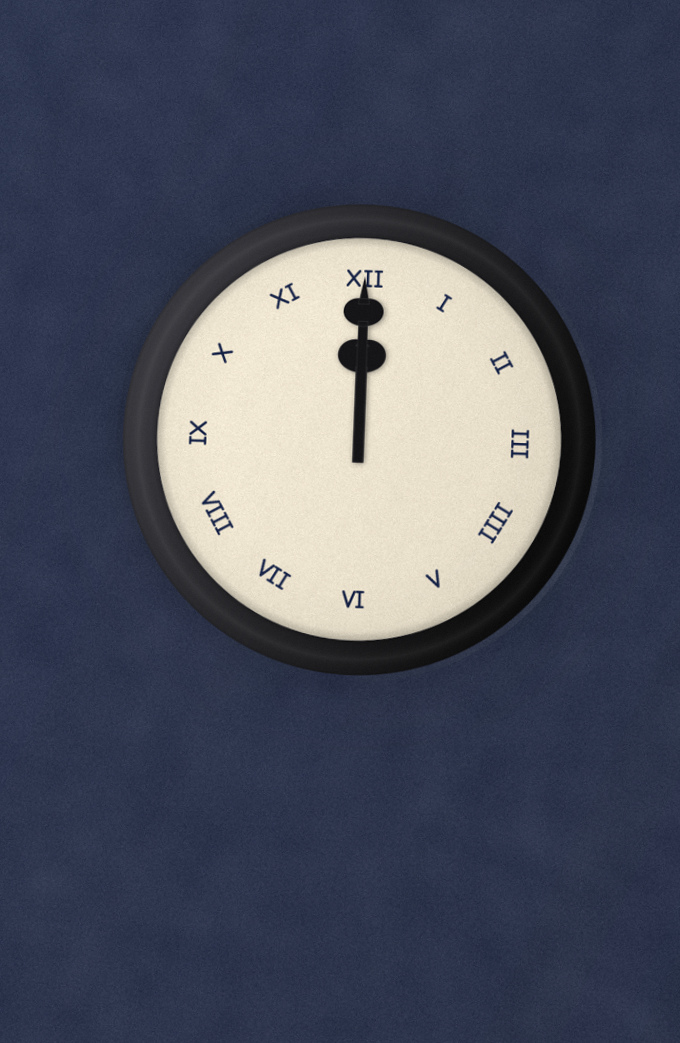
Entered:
12:00
